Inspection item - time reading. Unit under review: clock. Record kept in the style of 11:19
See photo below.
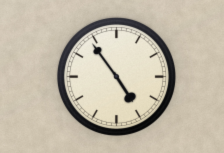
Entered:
4:54
